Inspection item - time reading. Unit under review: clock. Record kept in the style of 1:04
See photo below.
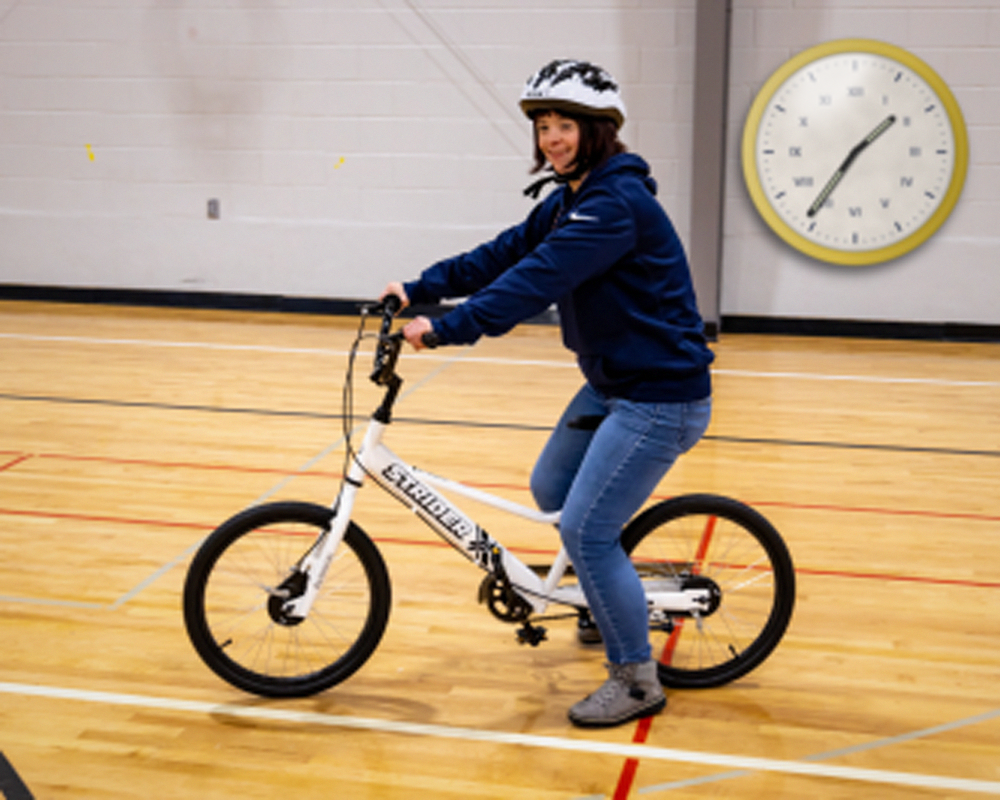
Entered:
1:36
